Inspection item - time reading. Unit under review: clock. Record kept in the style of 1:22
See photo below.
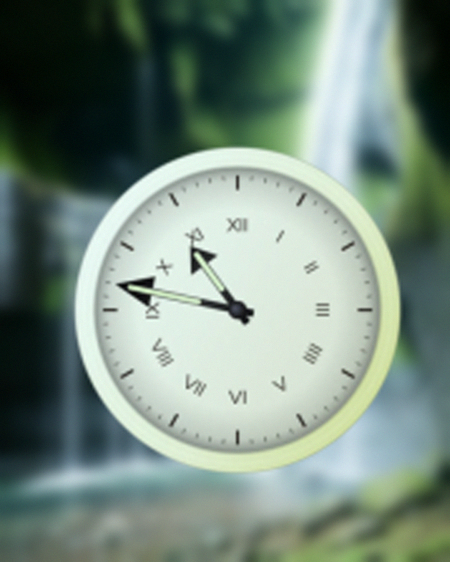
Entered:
10:47
